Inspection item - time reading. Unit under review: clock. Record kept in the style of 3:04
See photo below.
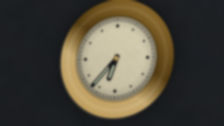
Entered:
6:37
